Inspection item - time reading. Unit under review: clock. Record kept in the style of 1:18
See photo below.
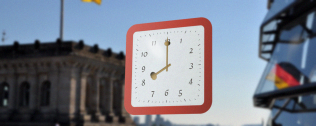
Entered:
8:00
